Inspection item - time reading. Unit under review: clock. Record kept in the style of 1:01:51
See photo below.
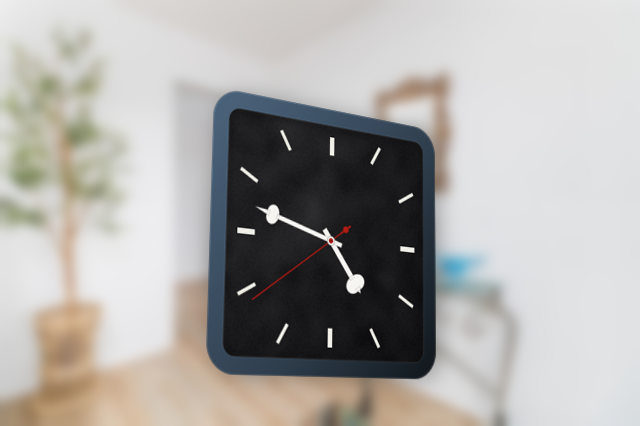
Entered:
4:47:39
